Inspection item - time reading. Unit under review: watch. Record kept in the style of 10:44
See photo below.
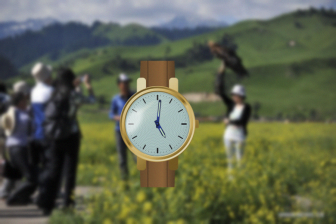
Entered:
5:01
